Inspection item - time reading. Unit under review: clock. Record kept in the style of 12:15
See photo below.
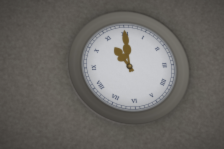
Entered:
11:00
